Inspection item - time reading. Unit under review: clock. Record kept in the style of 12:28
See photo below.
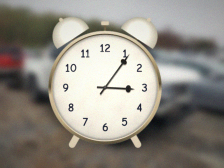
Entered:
3:06
